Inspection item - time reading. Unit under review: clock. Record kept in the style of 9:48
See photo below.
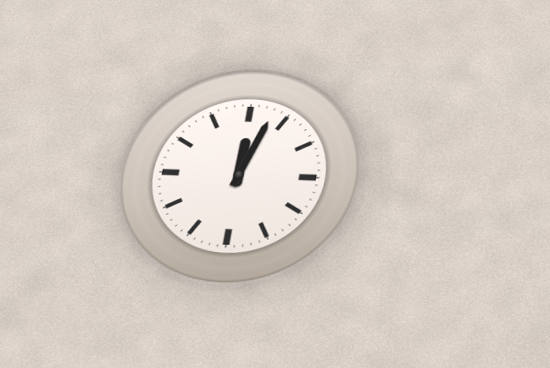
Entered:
12:03
